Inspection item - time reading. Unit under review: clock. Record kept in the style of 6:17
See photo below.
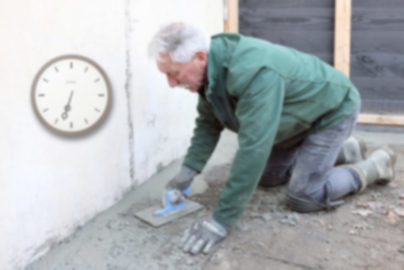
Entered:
6:33
